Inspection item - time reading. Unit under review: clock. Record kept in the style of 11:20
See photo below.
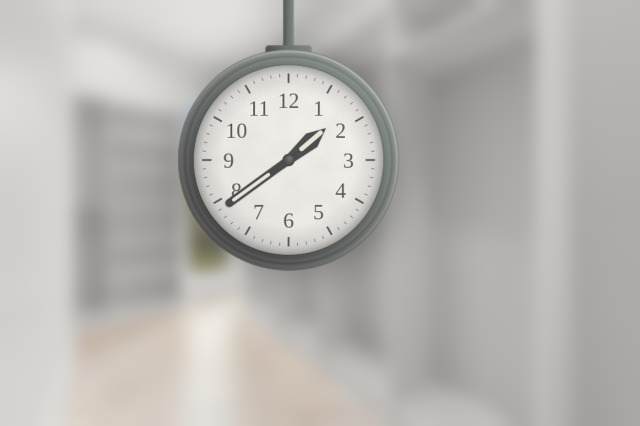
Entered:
1:39
